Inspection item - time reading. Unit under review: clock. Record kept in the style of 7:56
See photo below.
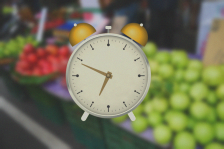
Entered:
6:49
